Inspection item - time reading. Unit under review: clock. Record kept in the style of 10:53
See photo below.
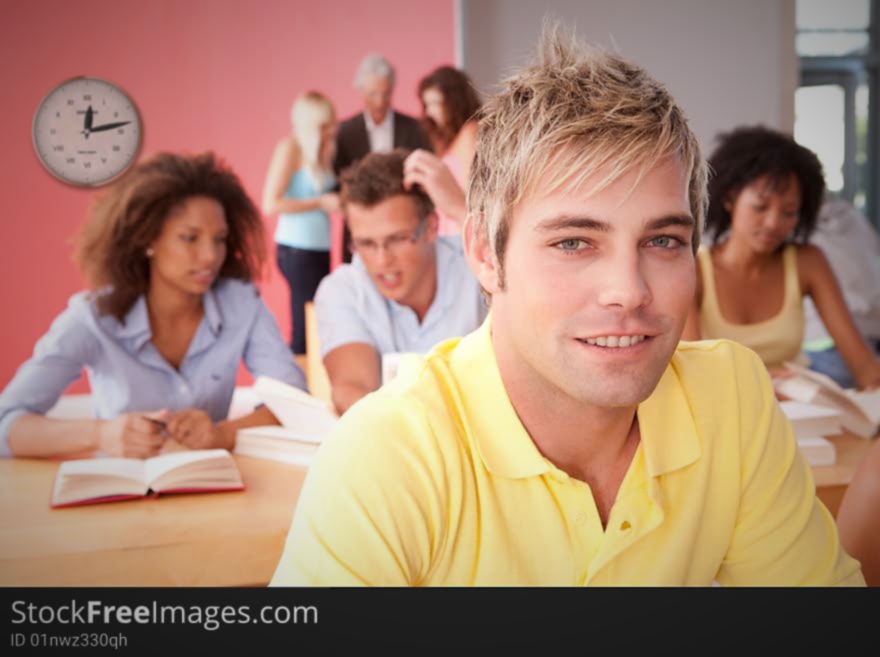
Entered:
12:13
